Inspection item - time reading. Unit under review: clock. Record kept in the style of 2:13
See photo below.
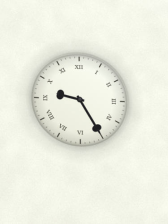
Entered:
9:25
